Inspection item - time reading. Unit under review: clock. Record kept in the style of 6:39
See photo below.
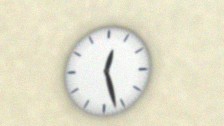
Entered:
12:27
